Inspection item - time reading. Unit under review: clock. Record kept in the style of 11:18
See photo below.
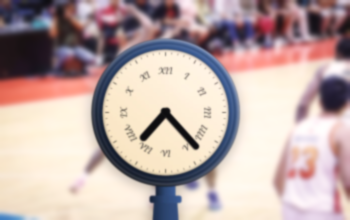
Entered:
7:23
